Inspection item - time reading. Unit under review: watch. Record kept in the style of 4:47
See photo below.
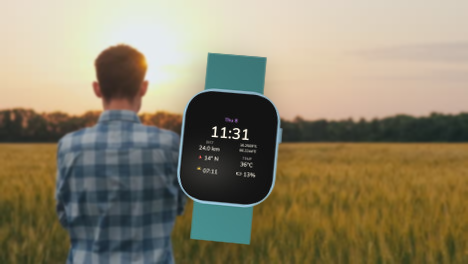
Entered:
11:31
